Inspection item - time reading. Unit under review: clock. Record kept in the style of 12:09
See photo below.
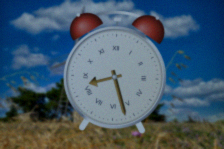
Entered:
8:27
